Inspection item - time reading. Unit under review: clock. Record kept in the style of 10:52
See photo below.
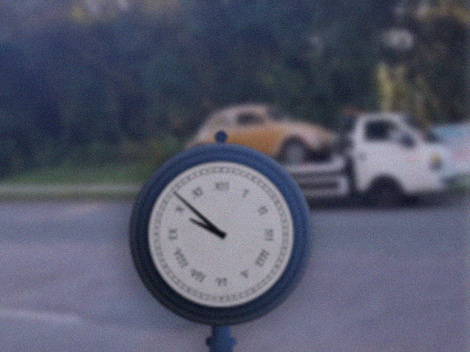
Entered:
9:52
